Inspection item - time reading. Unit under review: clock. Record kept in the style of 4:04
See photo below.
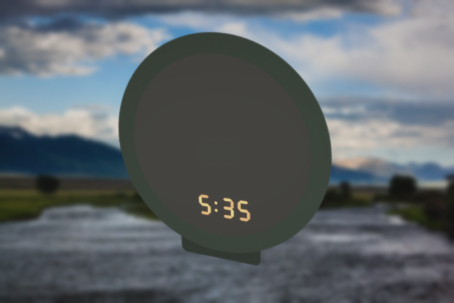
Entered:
5:35
